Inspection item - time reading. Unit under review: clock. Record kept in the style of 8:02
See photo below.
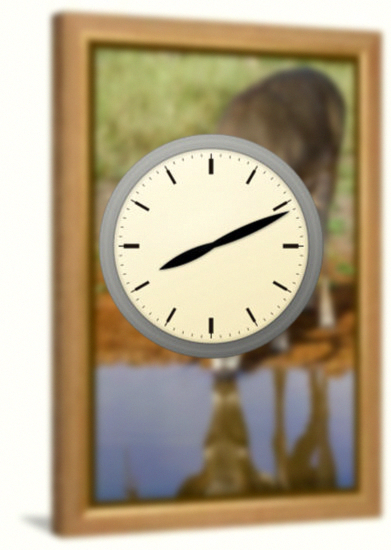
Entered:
8:11
